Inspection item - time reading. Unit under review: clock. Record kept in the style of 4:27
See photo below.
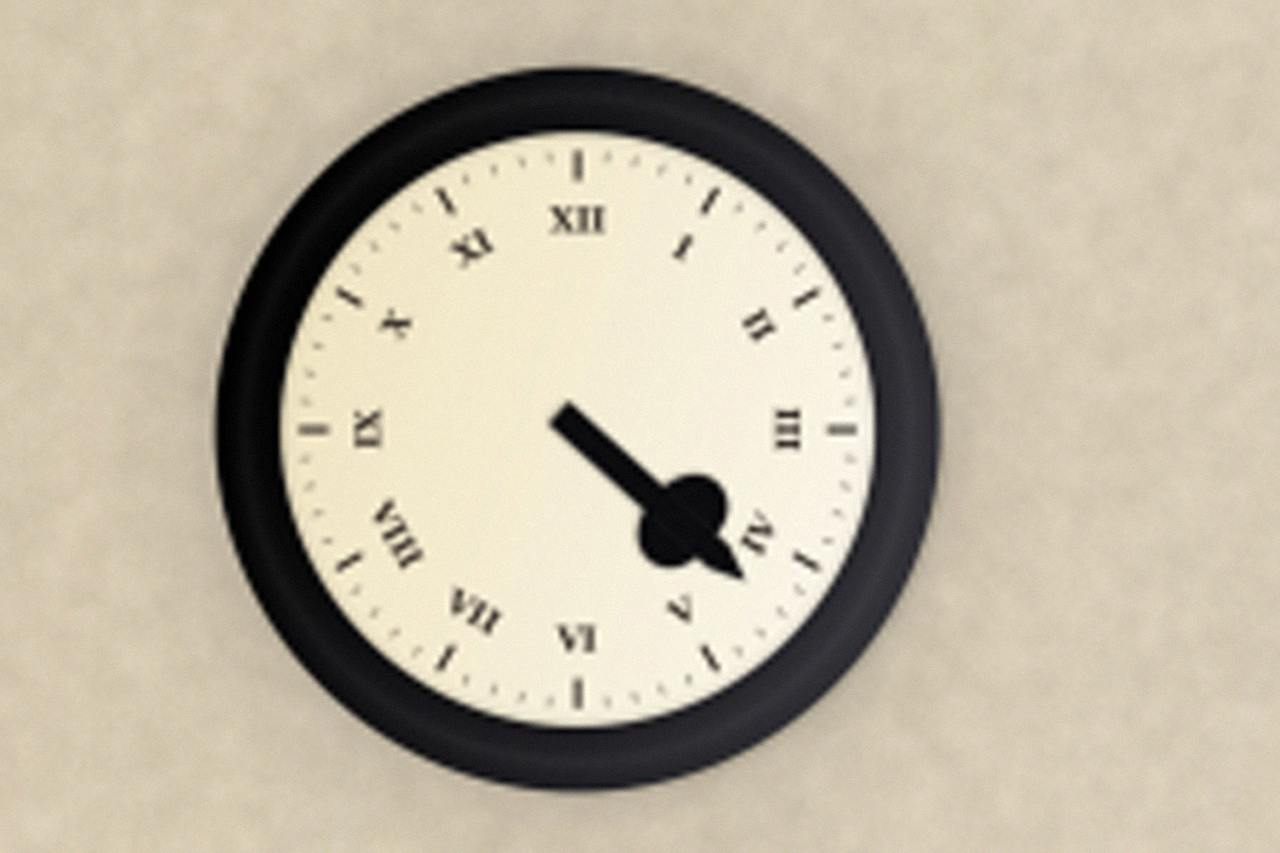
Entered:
4:22
